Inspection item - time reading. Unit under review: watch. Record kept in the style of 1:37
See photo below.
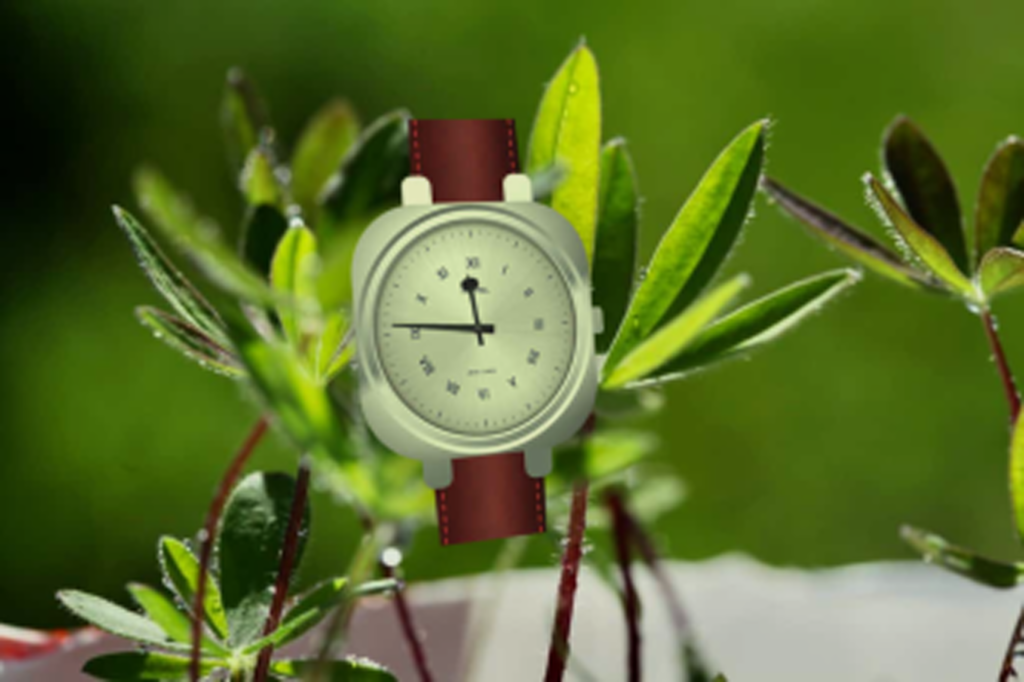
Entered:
11:46
